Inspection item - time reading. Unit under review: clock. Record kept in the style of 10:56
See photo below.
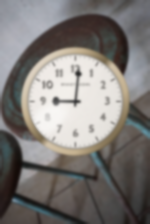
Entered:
9:01
